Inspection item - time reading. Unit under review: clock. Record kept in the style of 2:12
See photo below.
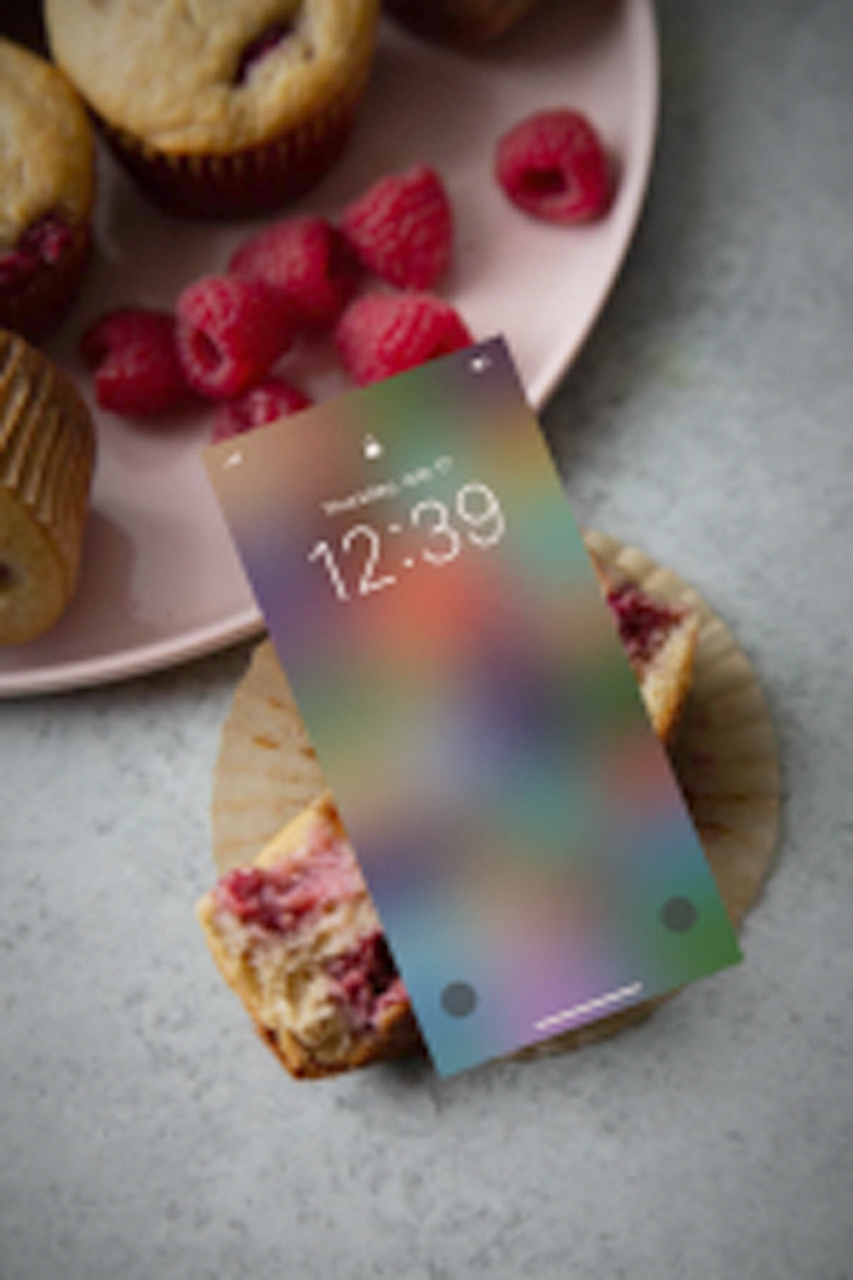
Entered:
12:39
